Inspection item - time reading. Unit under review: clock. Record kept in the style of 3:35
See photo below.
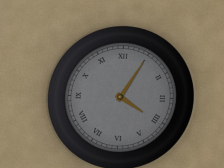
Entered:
4:05
